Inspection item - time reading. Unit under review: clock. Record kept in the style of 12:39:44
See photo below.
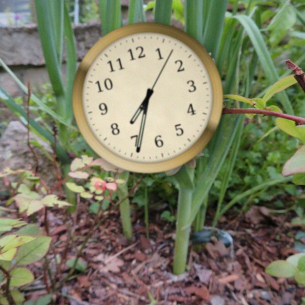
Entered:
7:34:07
